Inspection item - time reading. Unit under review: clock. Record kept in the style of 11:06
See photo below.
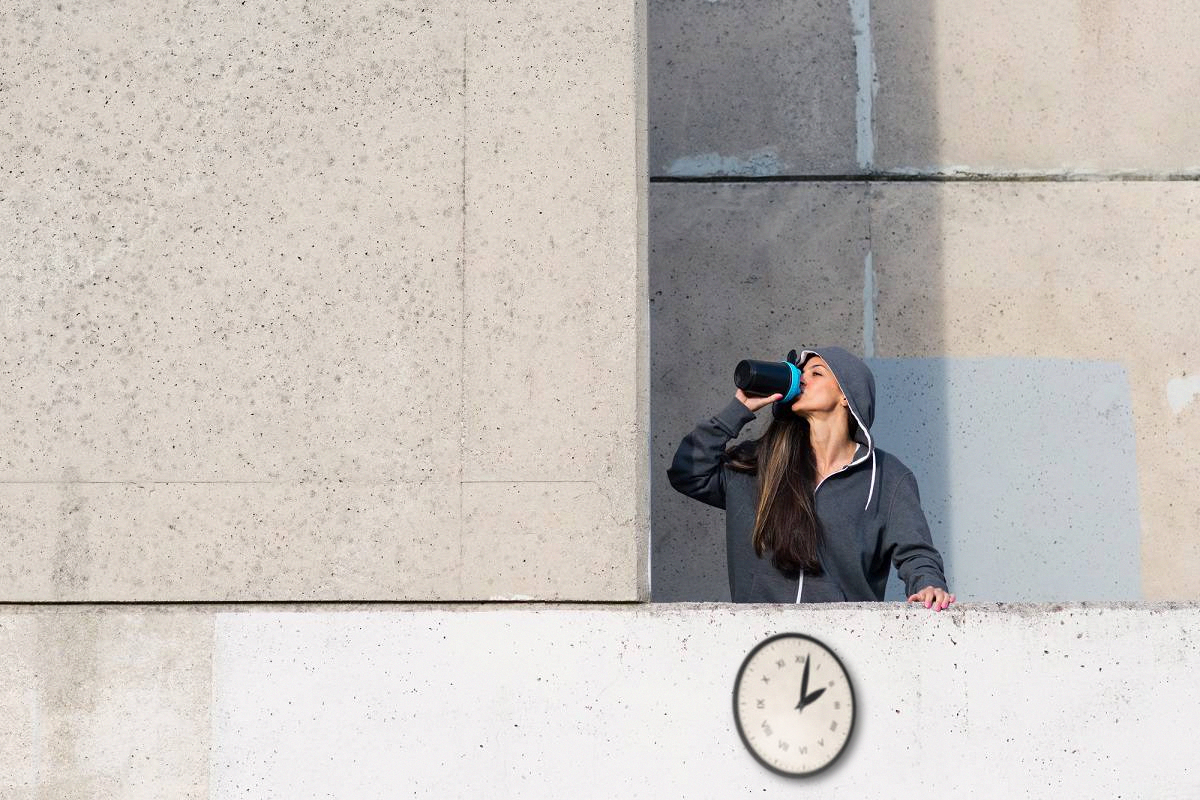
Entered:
2:02
